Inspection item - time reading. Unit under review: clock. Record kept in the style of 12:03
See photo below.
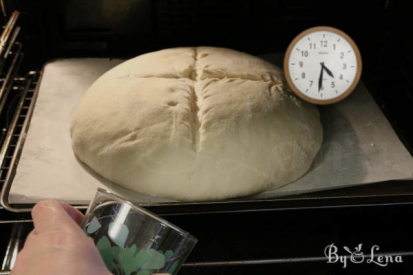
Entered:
4:31
